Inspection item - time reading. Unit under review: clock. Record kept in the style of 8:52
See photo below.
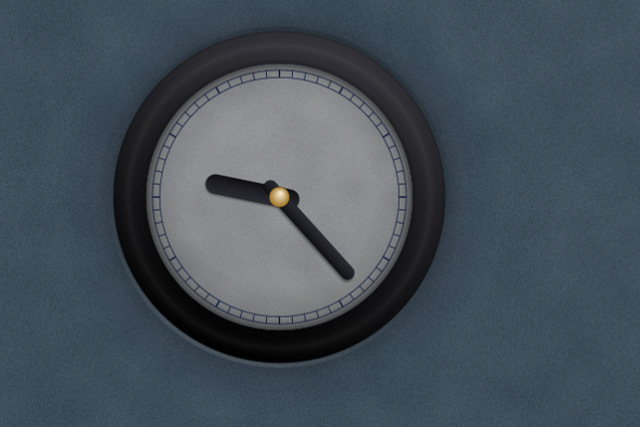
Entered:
9:23
